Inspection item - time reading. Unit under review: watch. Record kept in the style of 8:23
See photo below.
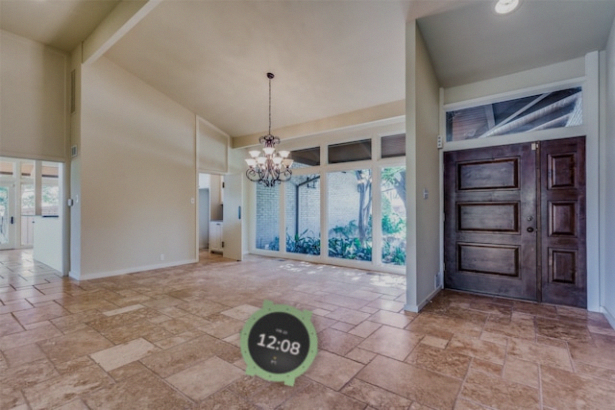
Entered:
12:08
